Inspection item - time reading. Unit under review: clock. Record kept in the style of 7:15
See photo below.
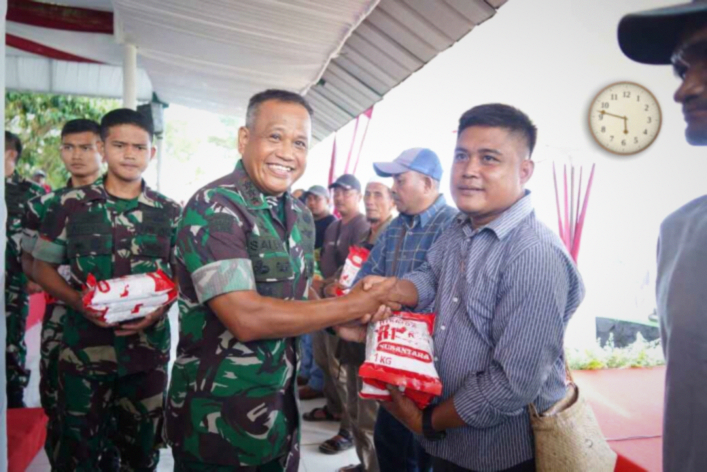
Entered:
5:47
